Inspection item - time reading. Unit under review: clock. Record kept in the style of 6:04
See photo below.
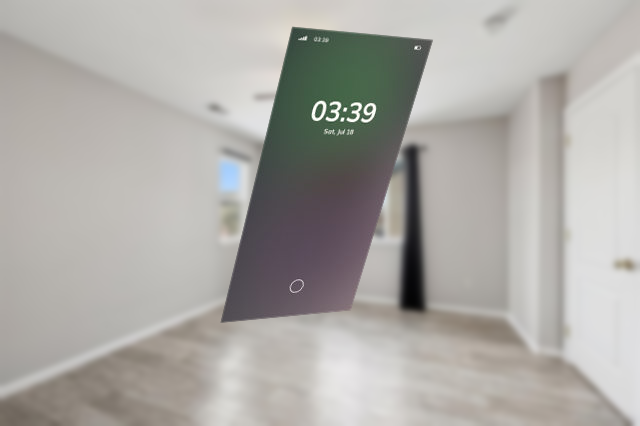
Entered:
3:39
